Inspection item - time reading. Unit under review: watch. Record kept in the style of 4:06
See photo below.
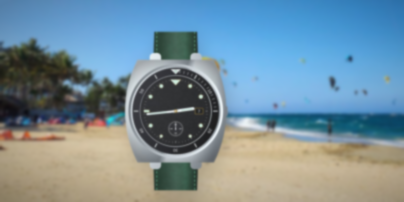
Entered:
2:44
